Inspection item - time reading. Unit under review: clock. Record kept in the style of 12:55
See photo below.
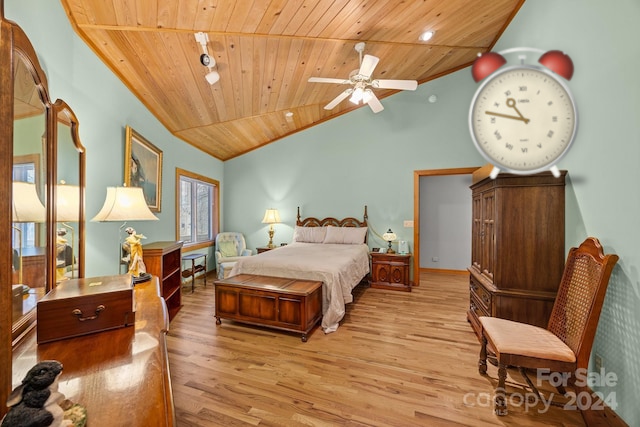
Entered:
10:47
